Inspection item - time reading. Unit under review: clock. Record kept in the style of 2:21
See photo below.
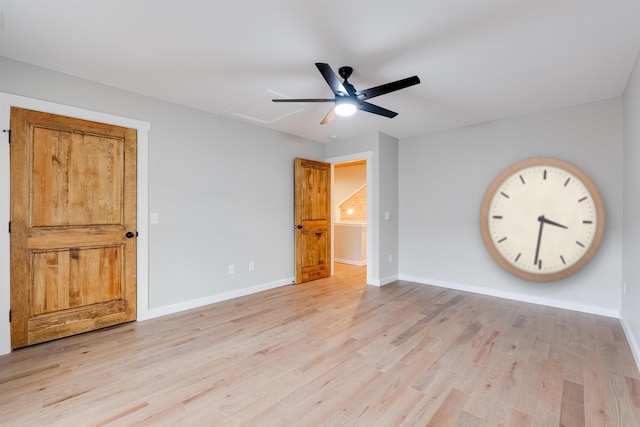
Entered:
3:31
